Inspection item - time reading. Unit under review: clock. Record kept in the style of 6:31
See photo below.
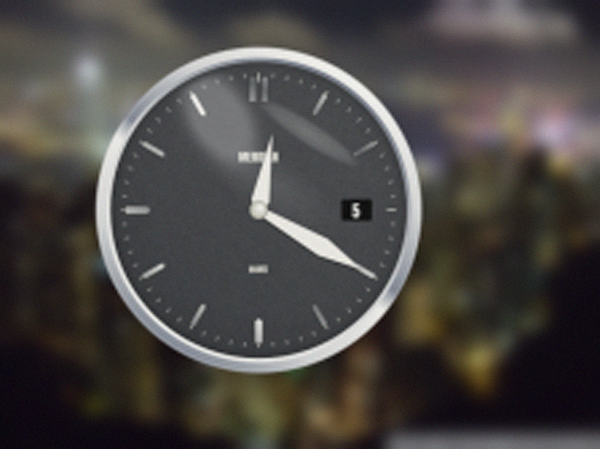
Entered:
12:20
